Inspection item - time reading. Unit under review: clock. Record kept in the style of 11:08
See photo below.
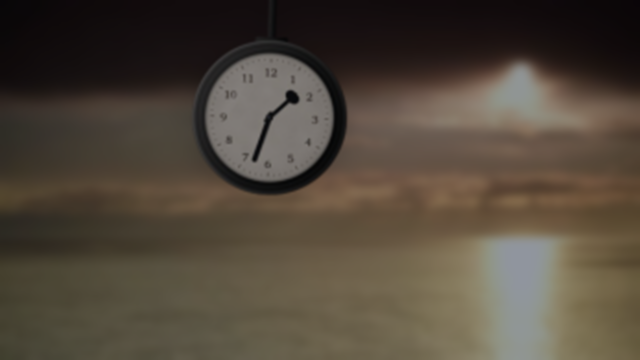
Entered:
1:33
